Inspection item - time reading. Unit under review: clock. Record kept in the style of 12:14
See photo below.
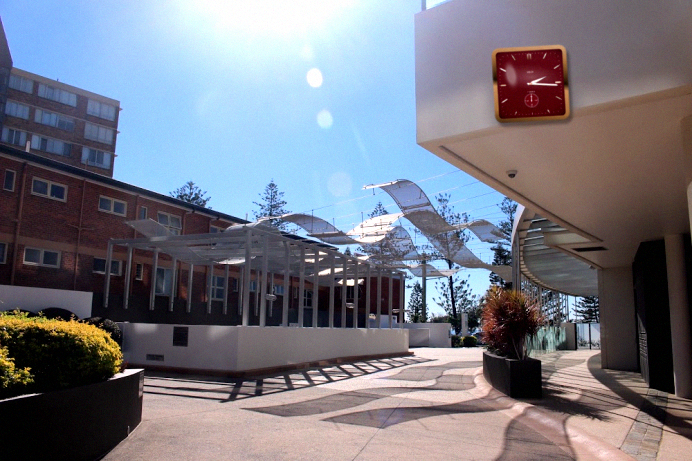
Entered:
2:16
